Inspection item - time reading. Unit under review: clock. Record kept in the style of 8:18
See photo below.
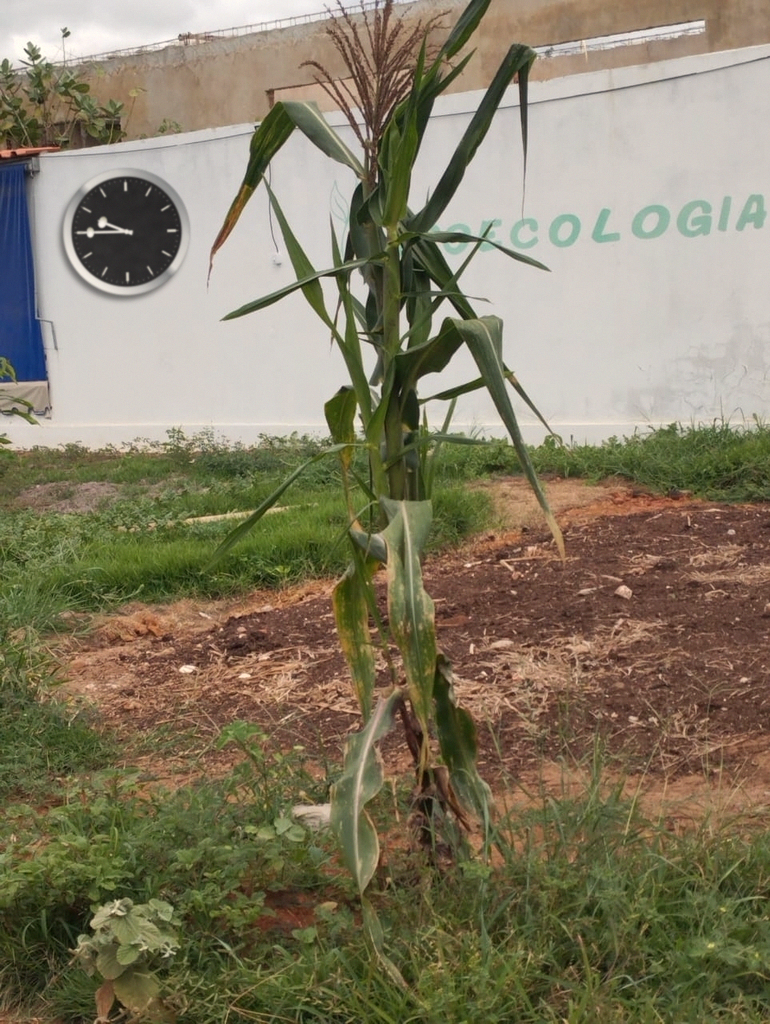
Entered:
9:45
